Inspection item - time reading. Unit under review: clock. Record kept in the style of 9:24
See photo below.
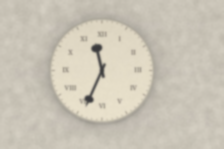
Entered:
11:34
